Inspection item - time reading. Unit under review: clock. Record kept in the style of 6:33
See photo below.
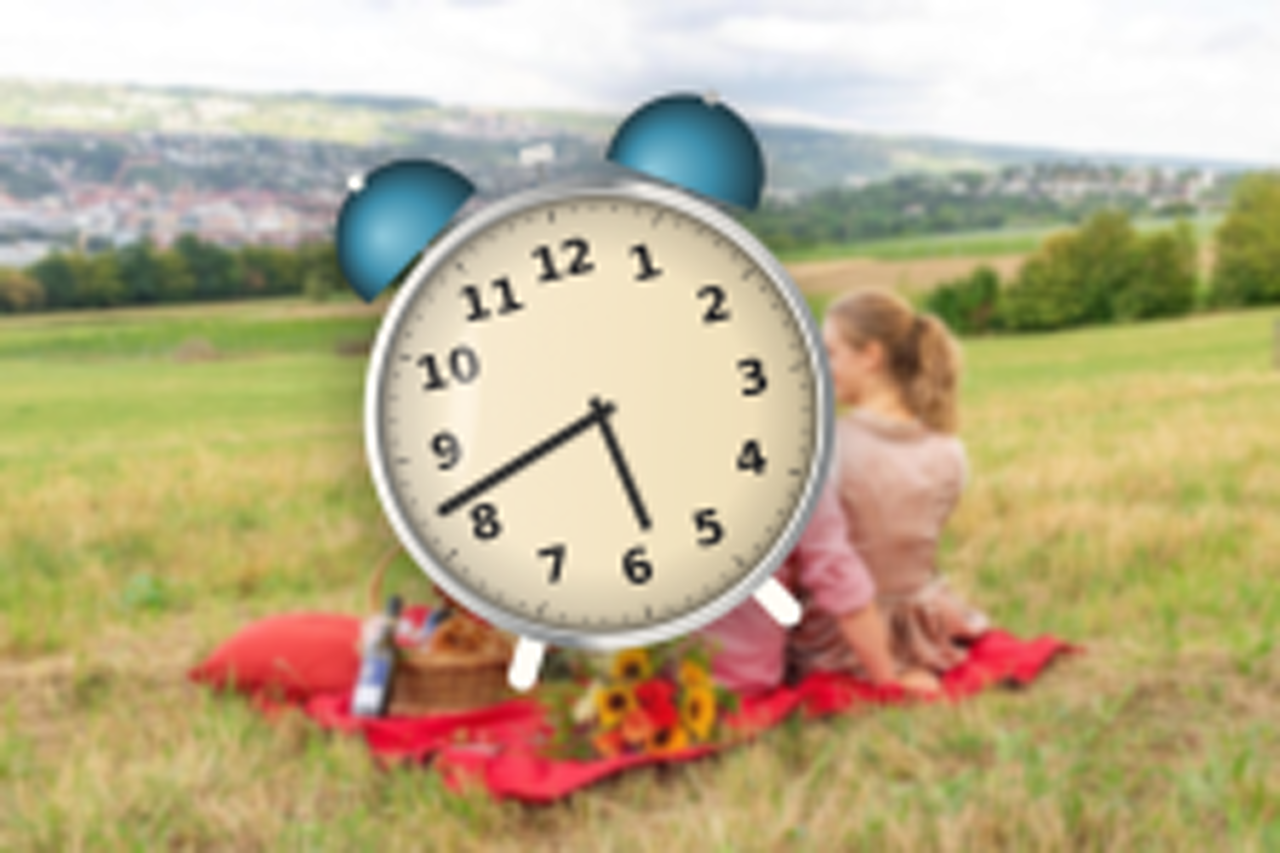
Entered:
5:42
